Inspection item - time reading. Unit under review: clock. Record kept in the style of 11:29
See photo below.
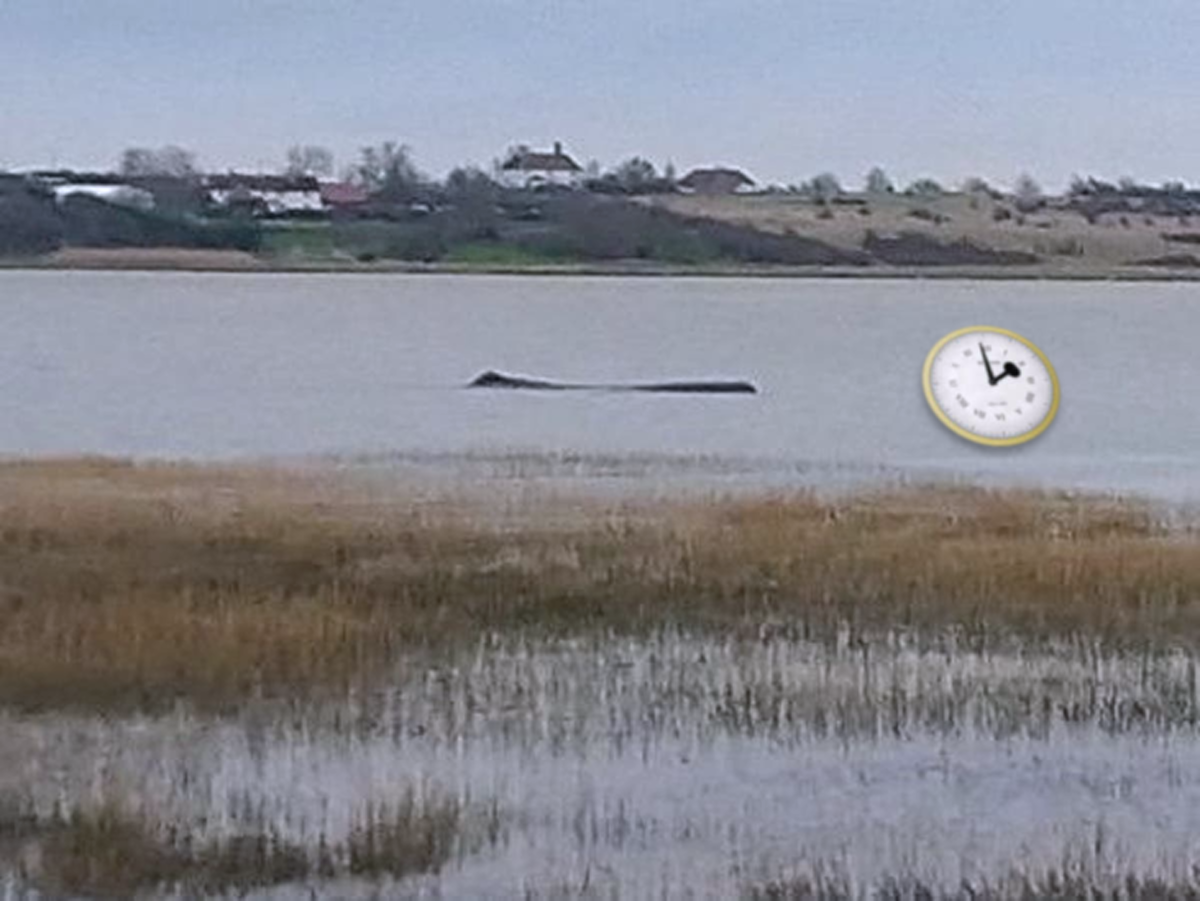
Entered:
1:59
